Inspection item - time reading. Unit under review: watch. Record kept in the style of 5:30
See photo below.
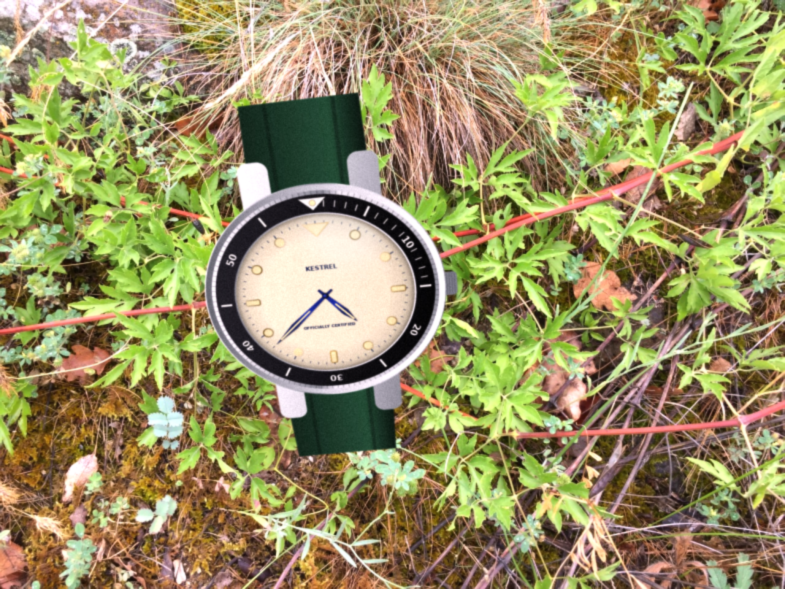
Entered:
4:38
